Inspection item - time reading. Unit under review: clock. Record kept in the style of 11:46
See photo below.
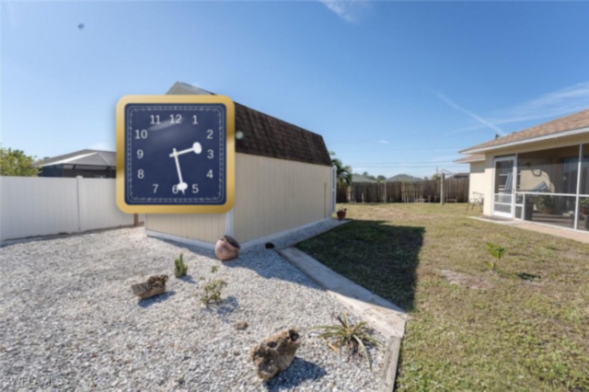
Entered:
2:28
